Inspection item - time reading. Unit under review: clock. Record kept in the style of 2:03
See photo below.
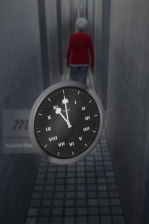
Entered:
11:00
